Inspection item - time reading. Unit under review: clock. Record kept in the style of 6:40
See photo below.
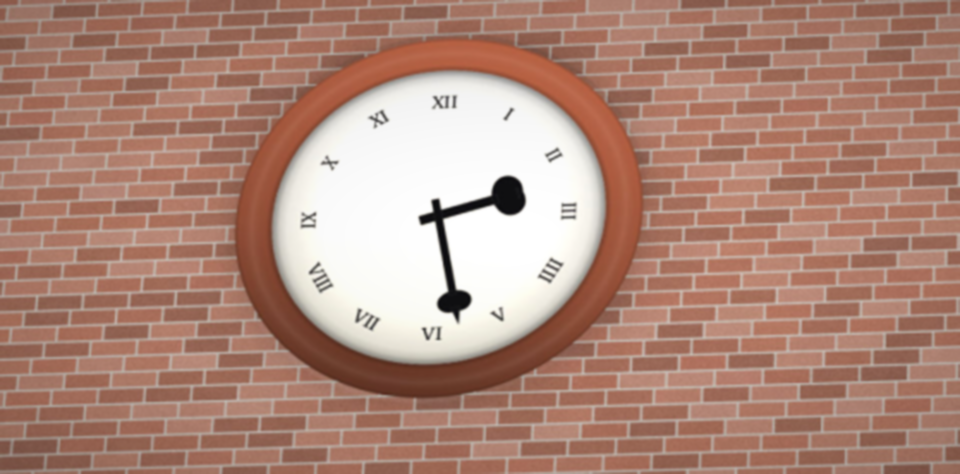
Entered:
2:28
